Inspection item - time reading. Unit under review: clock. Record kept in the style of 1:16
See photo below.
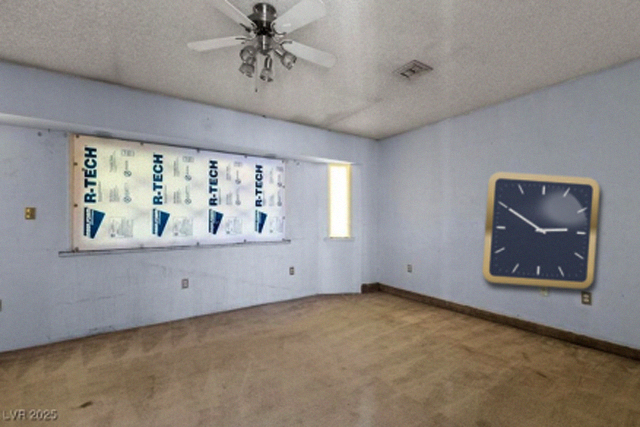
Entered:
2:50
